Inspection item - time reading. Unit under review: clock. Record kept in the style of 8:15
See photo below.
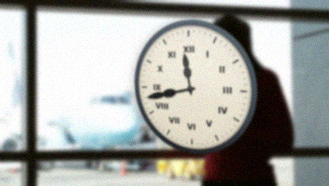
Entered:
11:43
